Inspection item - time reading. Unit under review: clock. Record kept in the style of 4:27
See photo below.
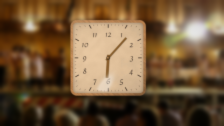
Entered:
6:07
